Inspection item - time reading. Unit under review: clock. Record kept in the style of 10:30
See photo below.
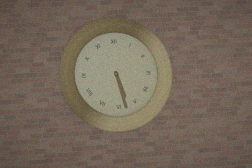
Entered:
5:28
